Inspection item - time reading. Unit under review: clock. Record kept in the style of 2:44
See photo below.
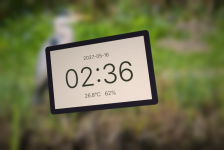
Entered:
2:36
